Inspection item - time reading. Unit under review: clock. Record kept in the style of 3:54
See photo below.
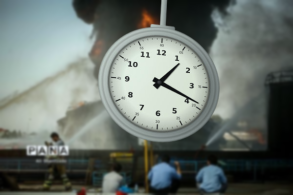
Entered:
1:19
